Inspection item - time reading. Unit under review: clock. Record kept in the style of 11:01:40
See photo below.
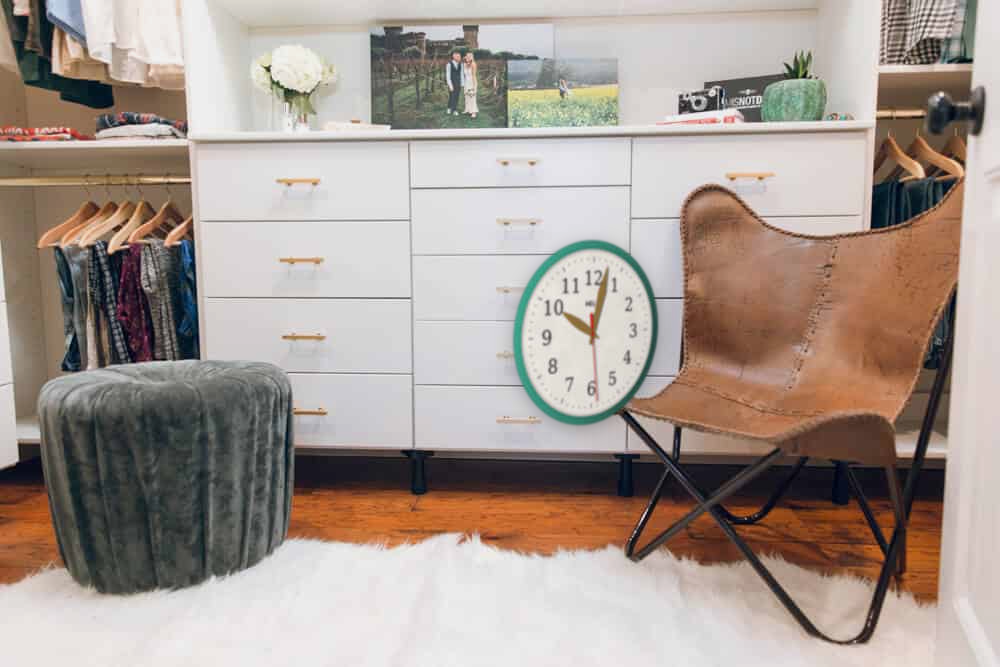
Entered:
10:02:29
